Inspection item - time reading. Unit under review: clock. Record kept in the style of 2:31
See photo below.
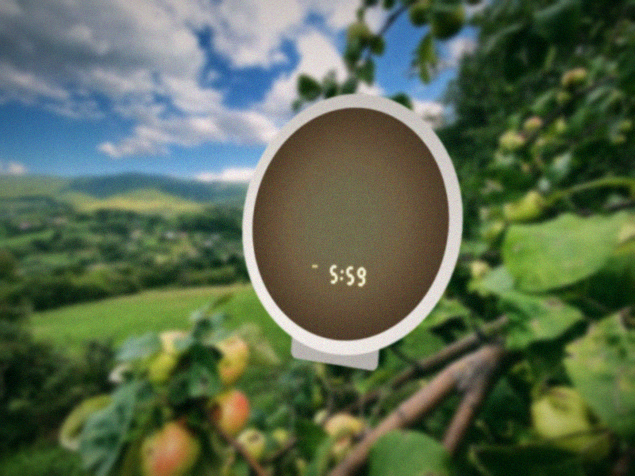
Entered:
5:59
